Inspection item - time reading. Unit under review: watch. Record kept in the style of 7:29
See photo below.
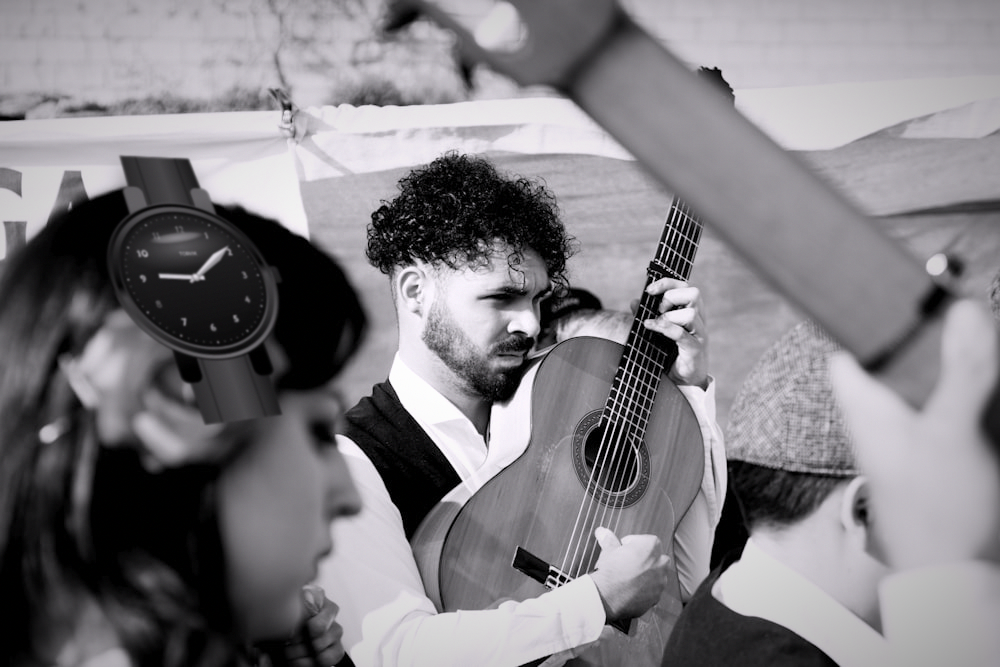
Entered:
9:09
